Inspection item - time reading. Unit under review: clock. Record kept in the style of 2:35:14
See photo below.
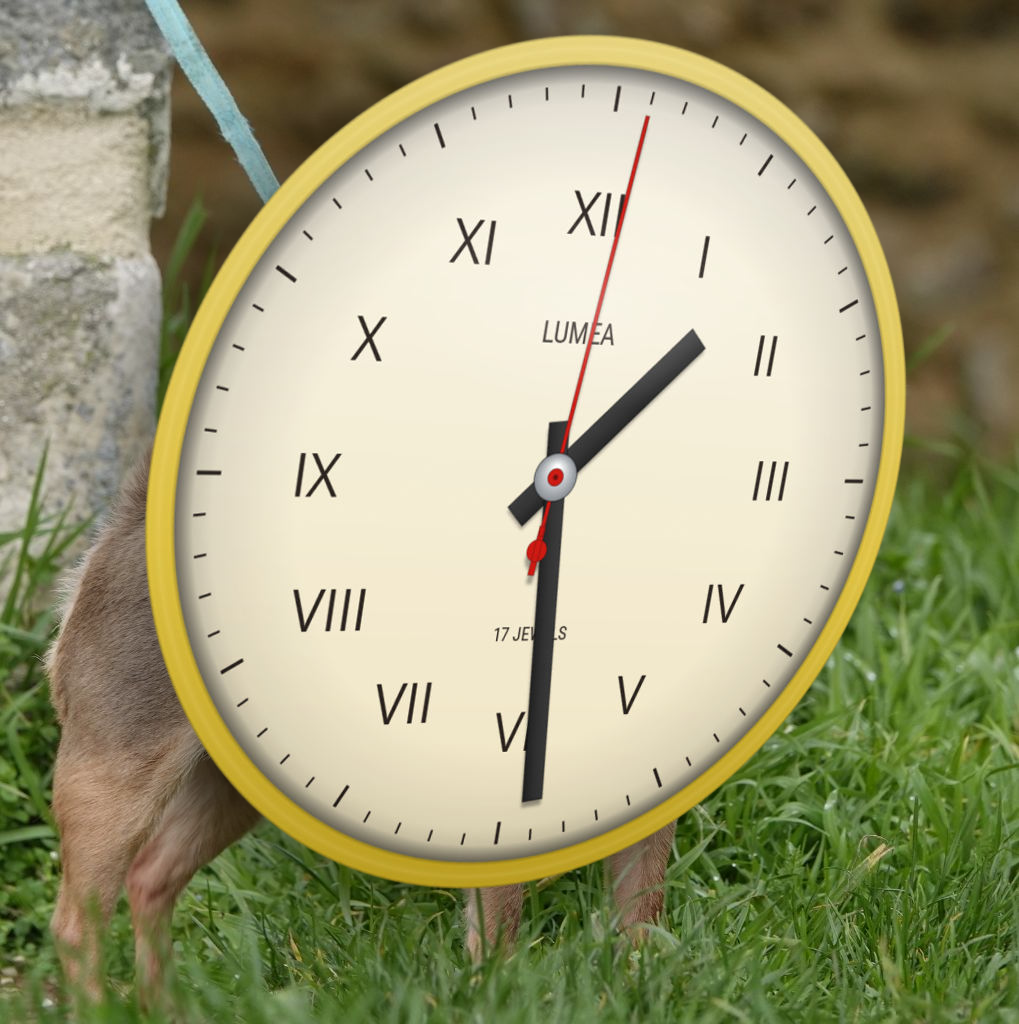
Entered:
1:29:01
